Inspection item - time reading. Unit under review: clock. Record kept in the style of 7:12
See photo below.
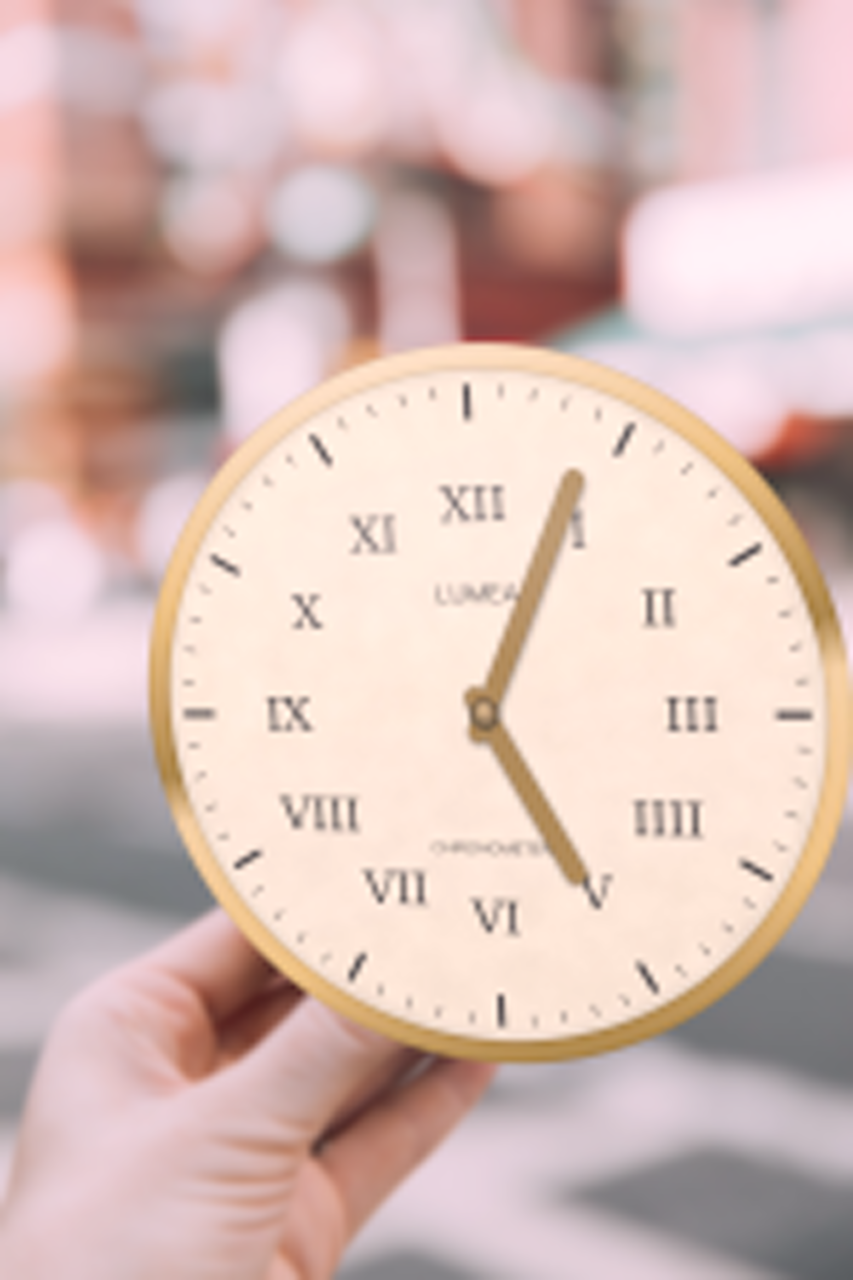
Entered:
5:04
